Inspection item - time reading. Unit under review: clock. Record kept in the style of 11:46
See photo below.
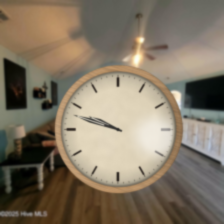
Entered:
9:48
